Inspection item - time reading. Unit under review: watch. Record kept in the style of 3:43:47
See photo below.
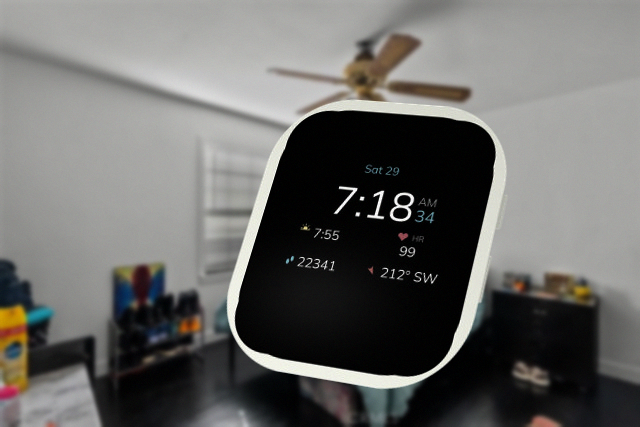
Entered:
7:18:34
